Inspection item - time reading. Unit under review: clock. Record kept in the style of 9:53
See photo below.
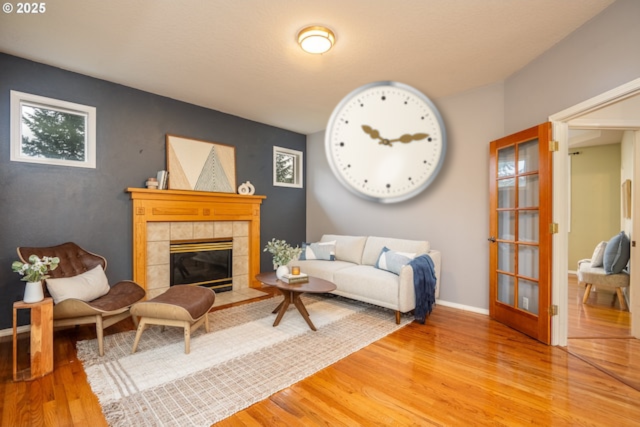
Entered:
10:14
